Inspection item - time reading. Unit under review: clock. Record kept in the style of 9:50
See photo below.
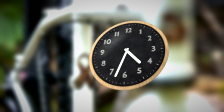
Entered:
4:33
